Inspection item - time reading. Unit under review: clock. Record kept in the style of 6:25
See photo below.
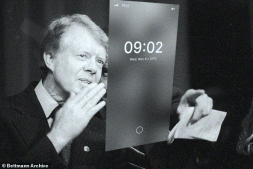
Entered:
9:02
